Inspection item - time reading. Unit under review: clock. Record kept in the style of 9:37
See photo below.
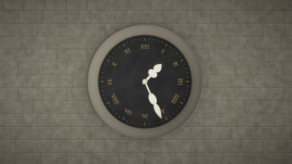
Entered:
1:26
